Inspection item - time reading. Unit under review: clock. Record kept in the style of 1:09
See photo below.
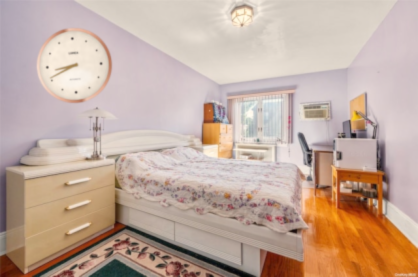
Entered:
8:41
